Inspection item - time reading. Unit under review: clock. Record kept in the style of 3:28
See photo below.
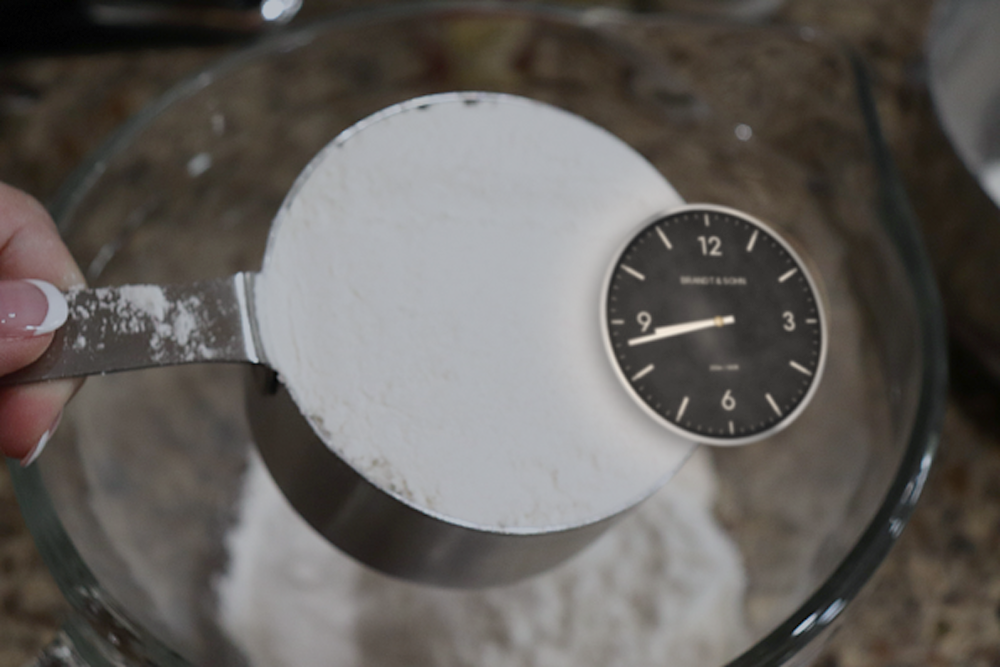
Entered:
8:43
